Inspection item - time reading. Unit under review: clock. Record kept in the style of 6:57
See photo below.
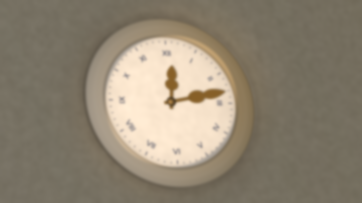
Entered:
12:13
